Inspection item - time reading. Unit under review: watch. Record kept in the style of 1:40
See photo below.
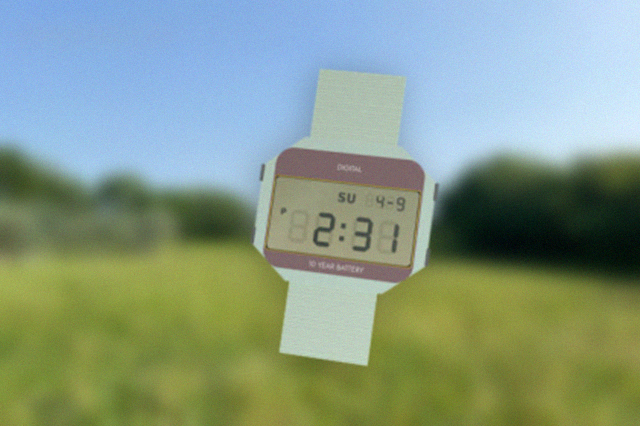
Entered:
2:31
